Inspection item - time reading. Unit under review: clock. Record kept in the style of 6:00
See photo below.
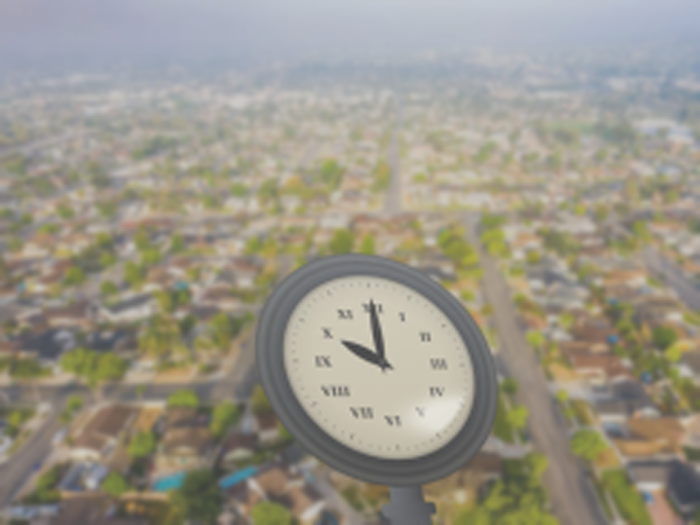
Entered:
10:00
